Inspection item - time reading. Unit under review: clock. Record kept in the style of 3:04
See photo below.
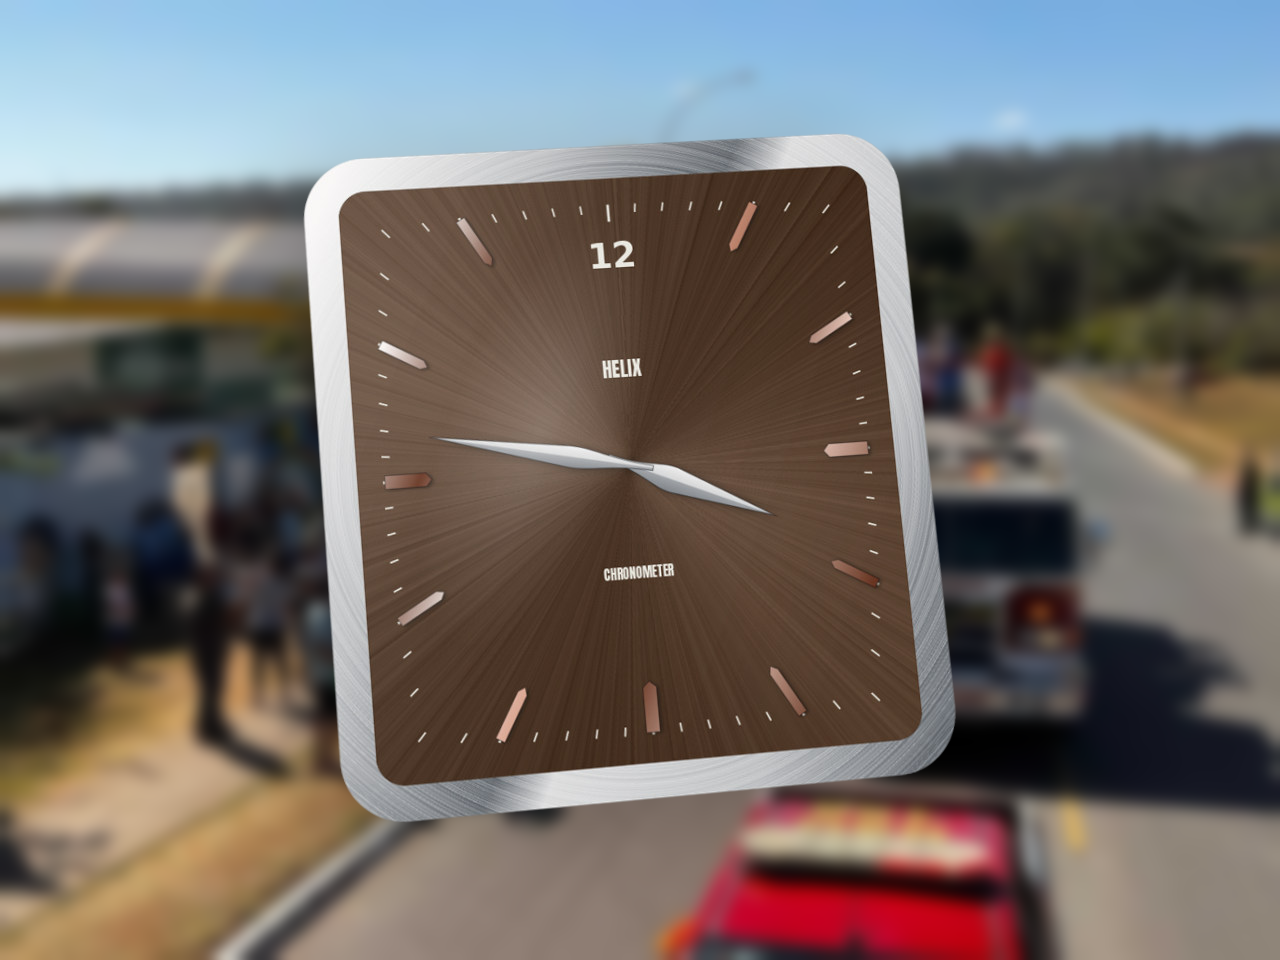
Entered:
3:47
